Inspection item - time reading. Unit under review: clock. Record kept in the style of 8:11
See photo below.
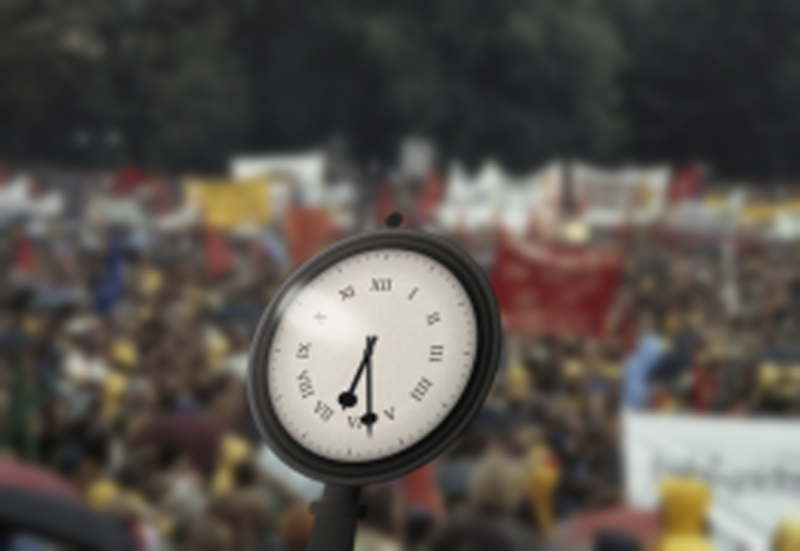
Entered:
6:28
